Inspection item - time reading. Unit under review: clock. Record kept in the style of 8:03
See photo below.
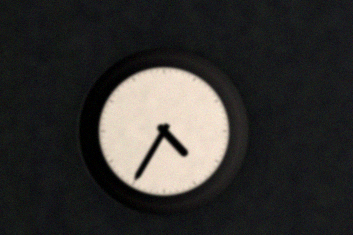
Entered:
4:35
